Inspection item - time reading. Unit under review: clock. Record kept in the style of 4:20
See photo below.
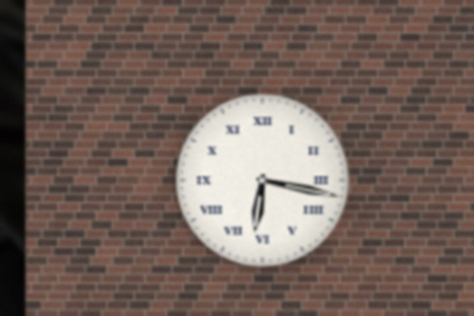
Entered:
6:17
